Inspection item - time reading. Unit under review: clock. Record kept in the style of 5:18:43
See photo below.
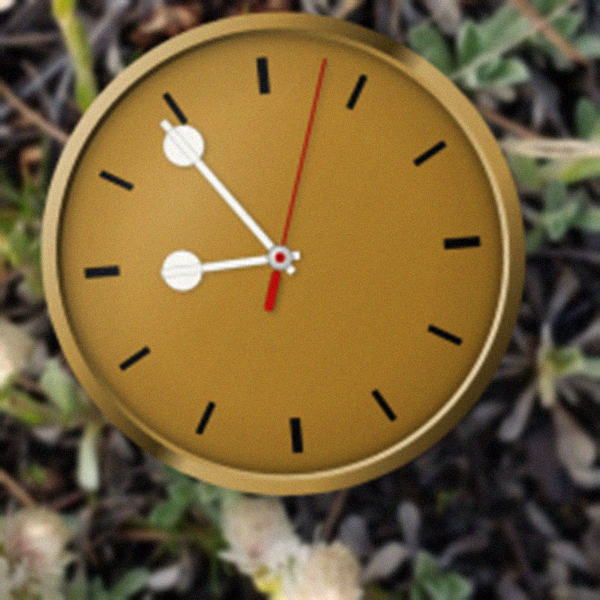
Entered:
8:54:03
